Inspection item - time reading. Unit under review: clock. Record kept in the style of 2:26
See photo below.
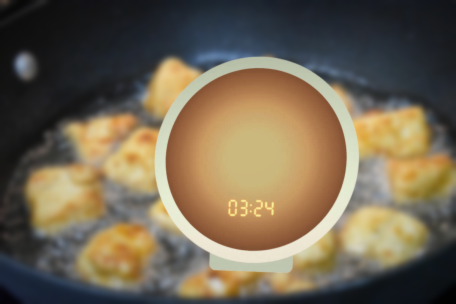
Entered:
3:24
